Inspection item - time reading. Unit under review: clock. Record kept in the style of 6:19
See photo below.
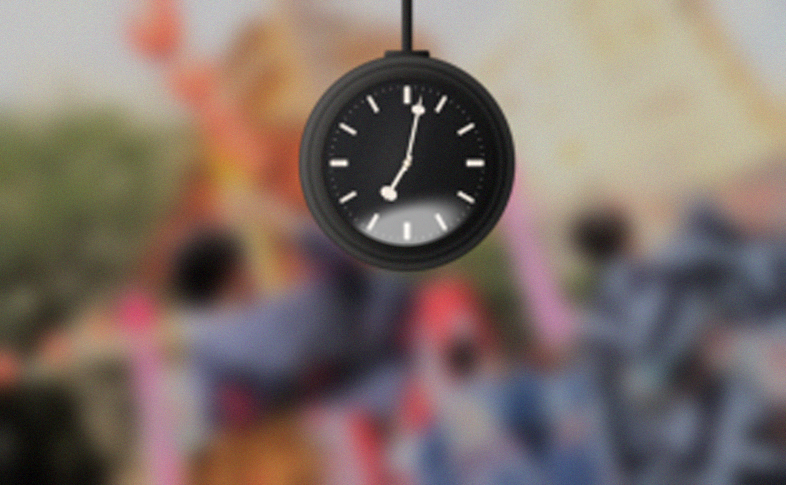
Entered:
7:02
